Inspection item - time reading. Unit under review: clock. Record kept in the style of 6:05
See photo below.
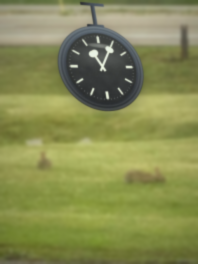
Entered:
11:05
